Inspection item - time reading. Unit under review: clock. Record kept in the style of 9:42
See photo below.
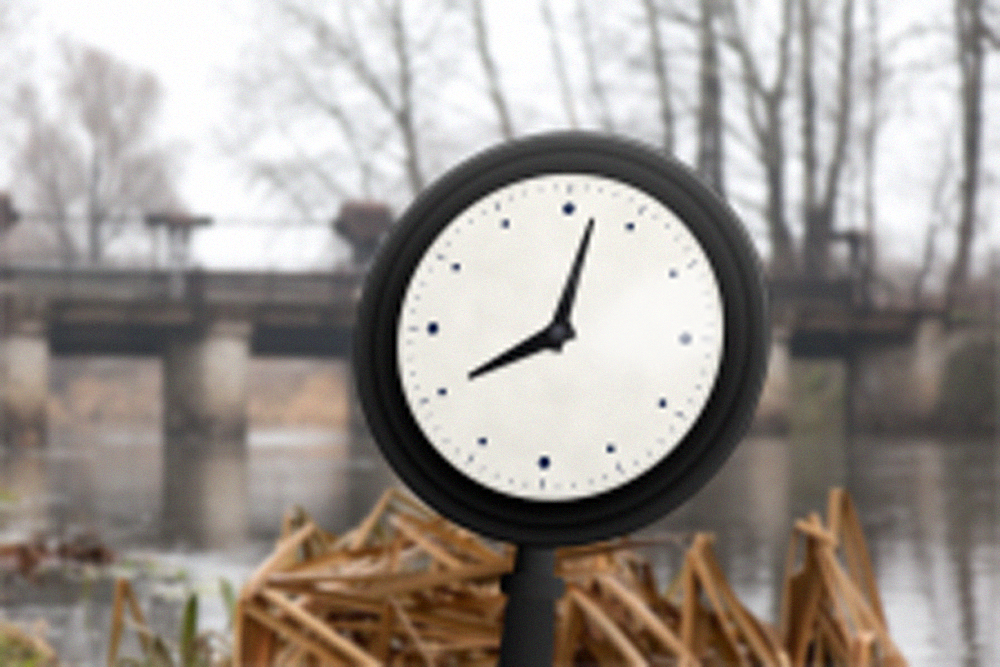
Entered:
8:02
